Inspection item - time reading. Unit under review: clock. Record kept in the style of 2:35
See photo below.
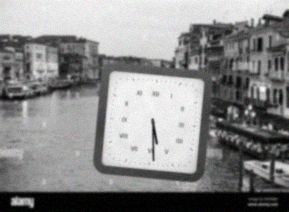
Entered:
5:29
